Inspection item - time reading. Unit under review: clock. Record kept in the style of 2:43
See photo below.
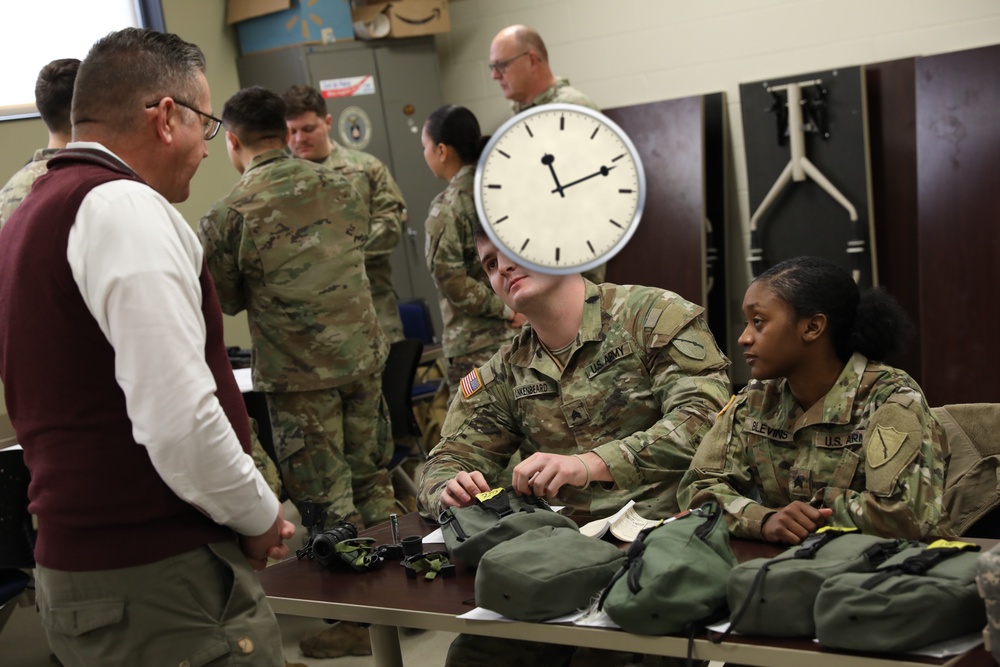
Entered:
11:11
